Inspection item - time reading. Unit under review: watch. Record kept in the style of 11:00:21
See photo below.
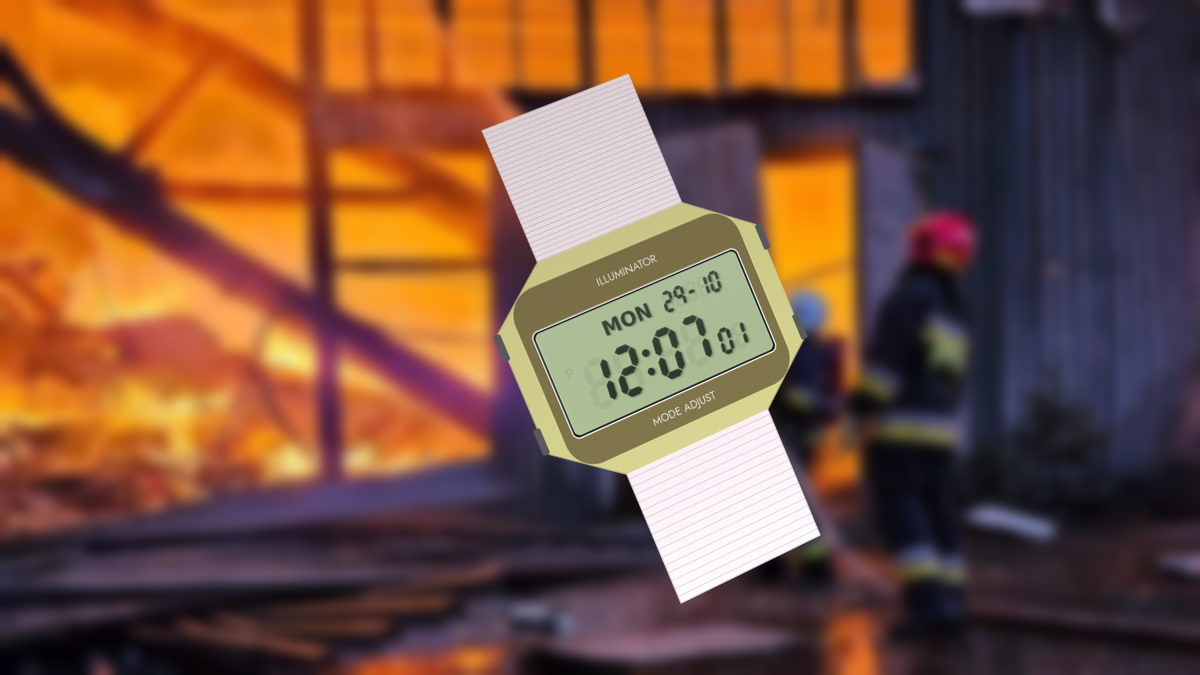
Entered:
12:07:01
